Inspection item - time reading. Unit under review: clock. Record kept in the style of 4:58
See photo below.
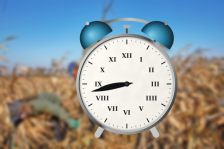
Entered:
8:43
